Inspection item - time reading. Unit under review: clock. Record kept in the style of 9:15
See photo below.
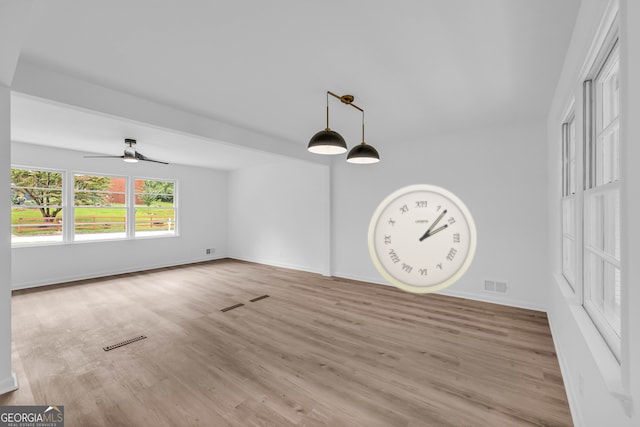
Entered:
2:07
